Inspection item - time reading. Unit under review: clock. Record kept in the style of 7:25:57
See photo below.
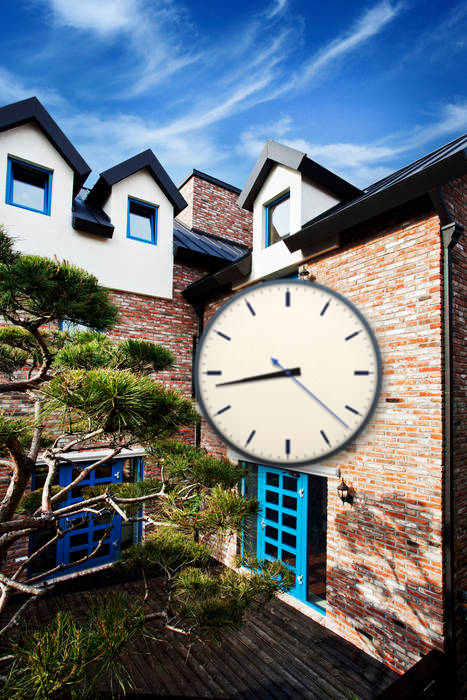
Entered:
8:43:22
